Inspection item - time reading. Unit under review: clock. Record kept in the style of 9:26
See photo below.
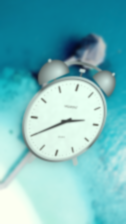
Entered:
2:40
